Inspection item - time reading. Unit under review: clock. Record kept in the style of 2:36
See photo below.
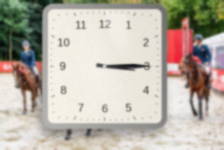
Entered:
3:15
